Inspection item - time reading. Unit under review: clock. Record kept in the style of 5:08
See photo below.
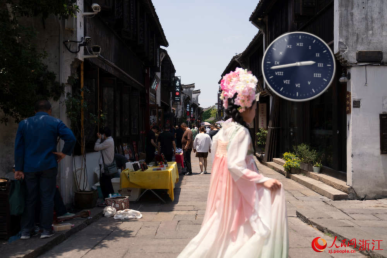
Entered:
2:43
